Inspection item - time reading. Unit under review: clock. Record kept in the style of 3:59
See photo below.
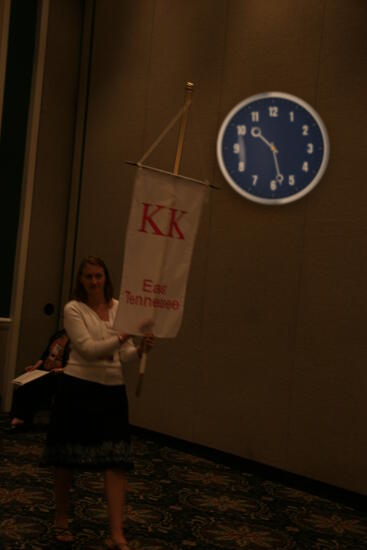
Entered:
10:28
